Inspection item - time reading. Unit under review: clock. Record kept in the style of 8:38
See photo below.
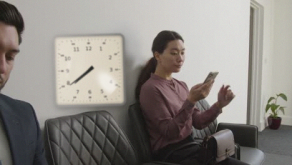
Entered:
7:39
